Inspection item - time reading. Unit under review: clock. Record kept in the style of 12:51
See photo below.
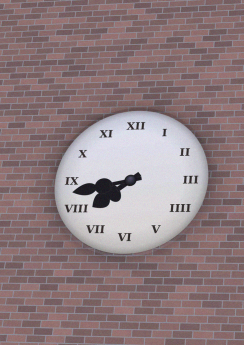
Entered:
7:43
